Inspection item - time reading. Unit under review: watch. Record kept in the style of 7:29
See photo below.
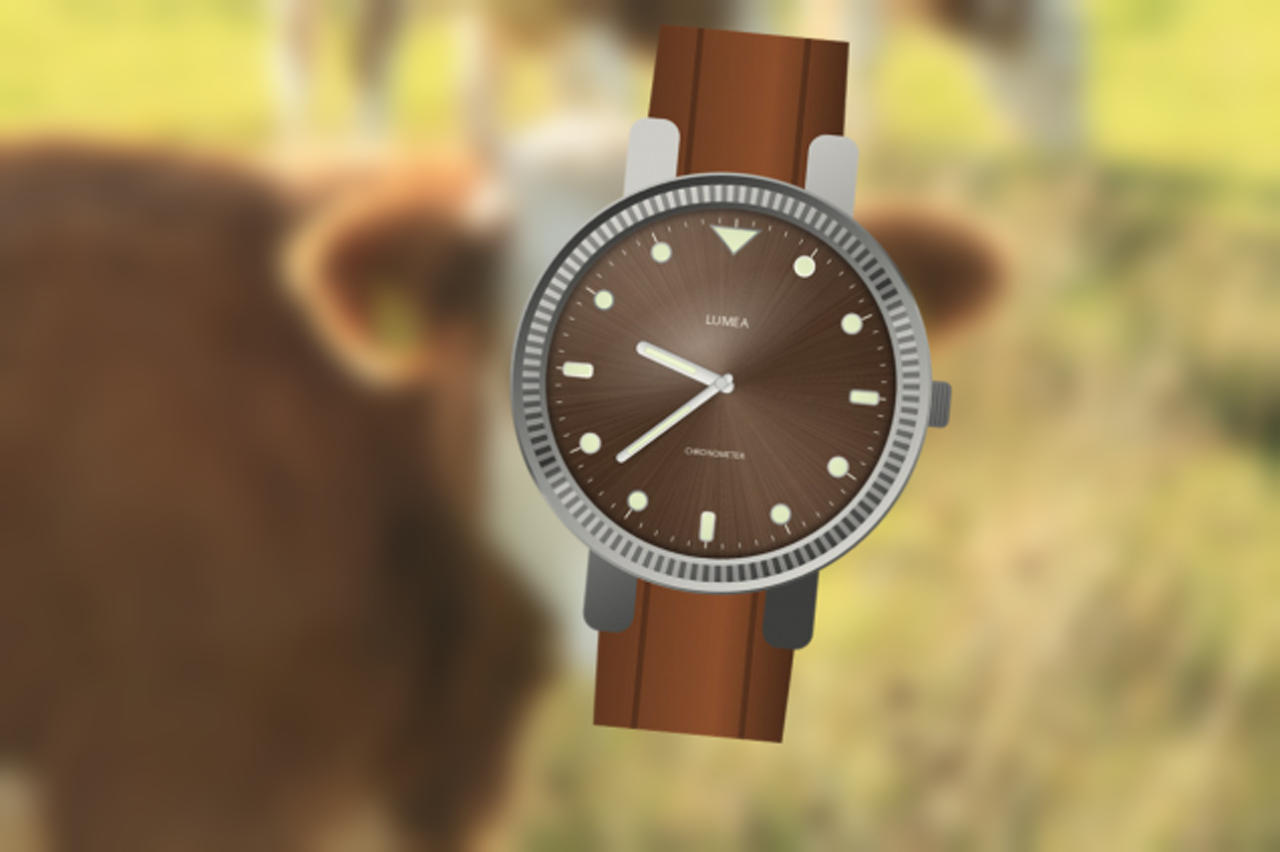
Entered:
9:38
